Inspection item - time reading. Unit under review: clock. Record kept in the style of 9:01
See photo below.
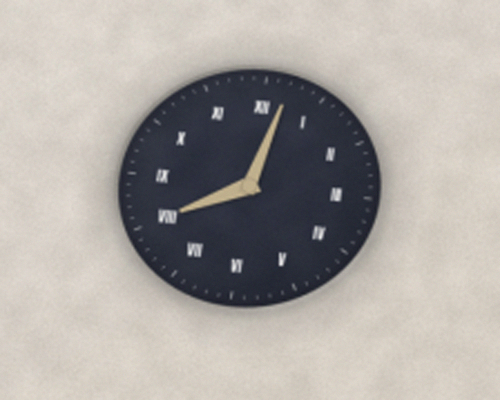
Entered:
8:02
